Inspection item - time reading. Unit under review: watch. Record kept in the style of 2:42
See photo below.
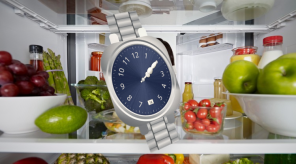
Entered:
2:10
